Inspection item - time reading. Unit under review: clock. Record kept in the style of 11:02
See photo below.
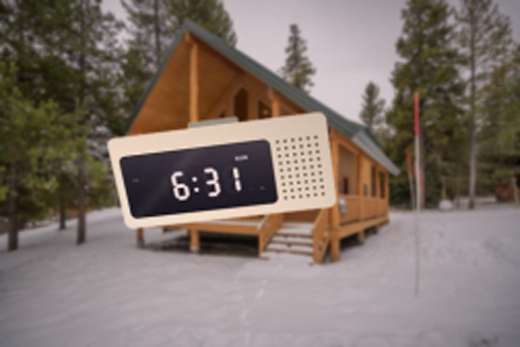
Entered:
6:31
